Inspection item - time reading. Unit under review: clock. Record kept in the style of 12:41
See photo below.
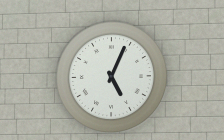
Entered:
5:04
